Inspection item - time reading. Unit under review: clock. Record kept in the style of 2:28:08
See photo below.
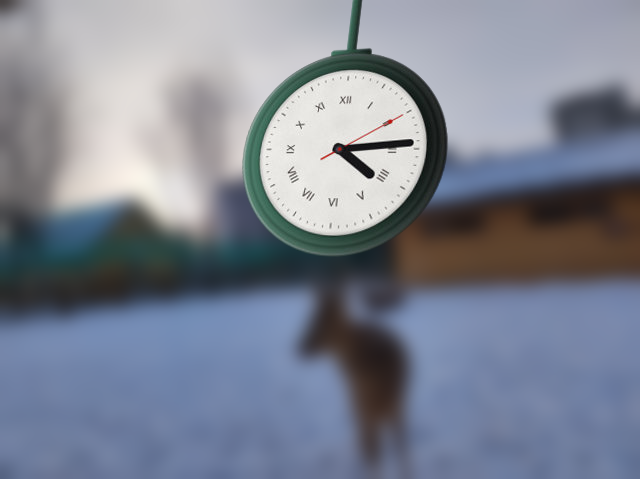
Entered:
4:14:10
